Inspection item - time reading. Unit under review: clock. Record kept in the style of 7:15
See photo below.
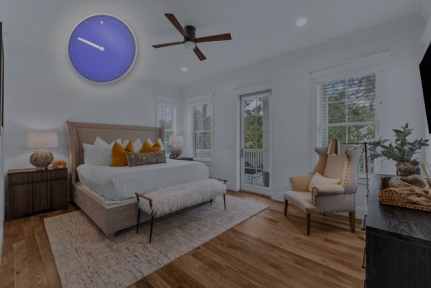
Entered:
9:49
